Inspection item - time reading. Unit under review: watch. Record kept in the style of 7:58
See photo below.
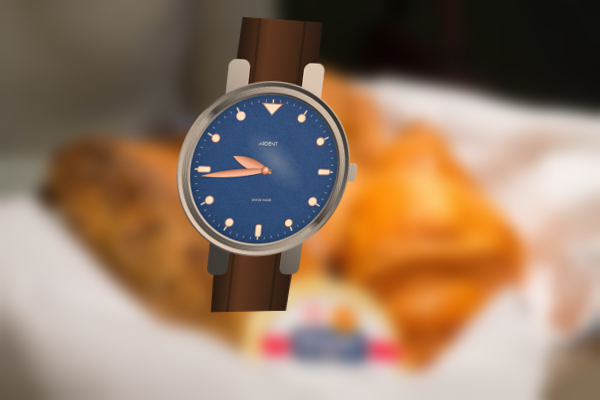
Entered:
9:44
